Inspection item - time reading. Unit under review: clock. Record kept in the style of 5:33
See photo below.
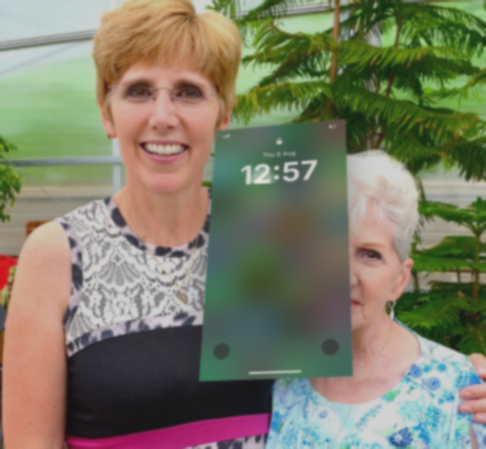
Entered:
12:57
